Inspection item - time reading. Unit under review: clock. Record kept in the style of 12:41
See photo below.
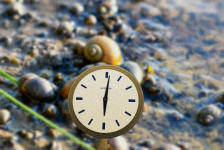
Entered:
6:01
